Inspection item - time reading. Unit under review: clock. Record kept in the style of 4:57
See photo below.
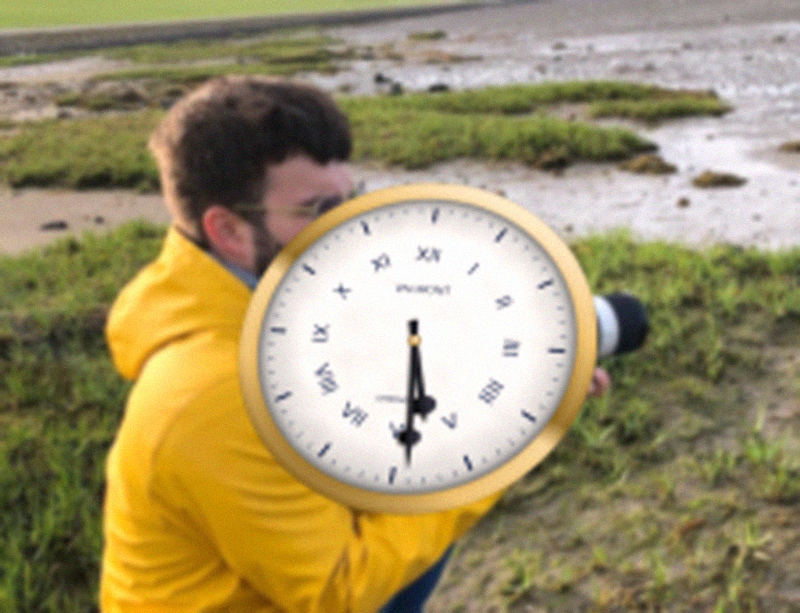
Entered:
5:29
